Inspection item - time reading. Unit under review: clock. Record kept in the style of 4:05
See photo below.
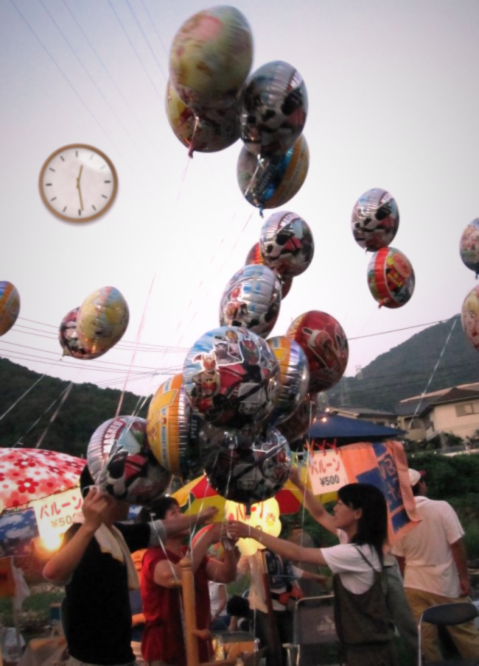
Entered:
12:29
